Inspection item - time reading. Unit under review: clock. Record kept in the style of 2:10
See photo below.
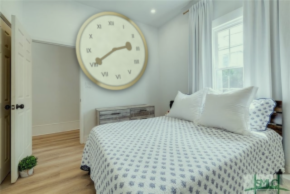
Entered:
2:40
